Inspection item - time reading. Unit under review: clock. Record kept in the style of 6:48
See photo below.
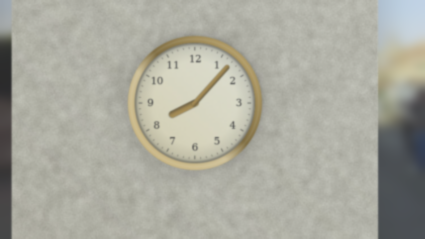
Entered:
8:07
